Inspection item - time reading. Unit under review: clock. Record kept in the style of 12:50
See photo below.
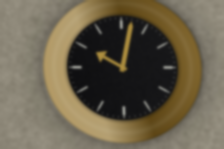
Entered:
10:02
